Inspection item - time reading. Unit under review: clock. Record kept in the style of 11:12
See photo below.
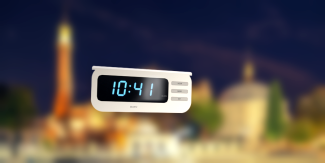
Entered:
10:41
